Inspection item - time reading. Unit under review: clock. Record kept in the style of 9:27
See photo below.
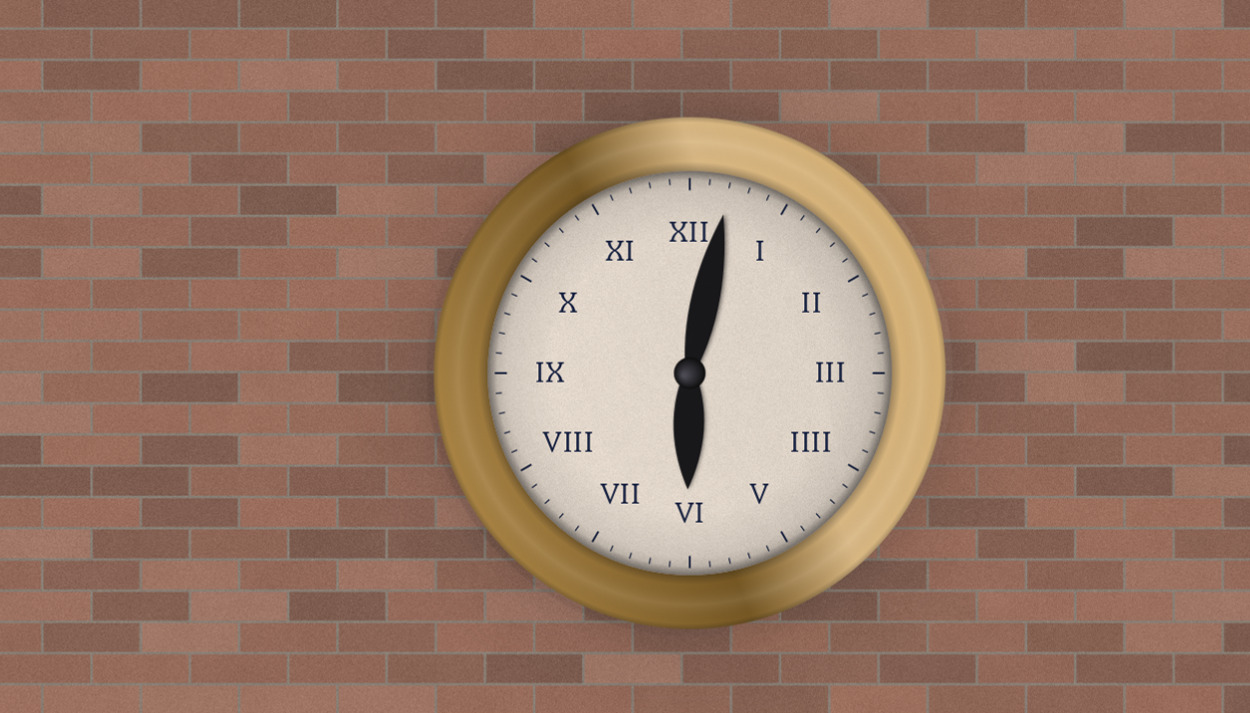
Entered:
6:02
